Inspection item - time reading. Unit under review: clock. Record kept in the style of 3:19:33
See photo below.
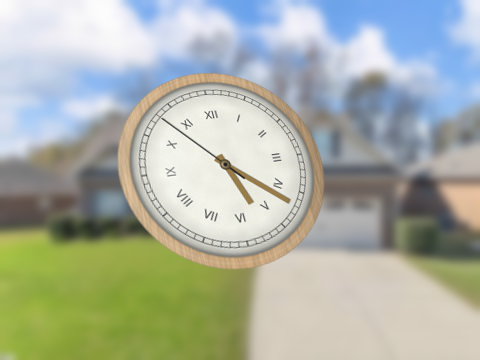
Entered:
5:21:53
